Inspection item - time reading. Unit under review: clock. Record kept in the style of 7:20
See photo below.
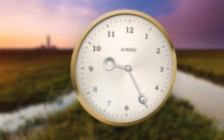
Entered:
9:25
